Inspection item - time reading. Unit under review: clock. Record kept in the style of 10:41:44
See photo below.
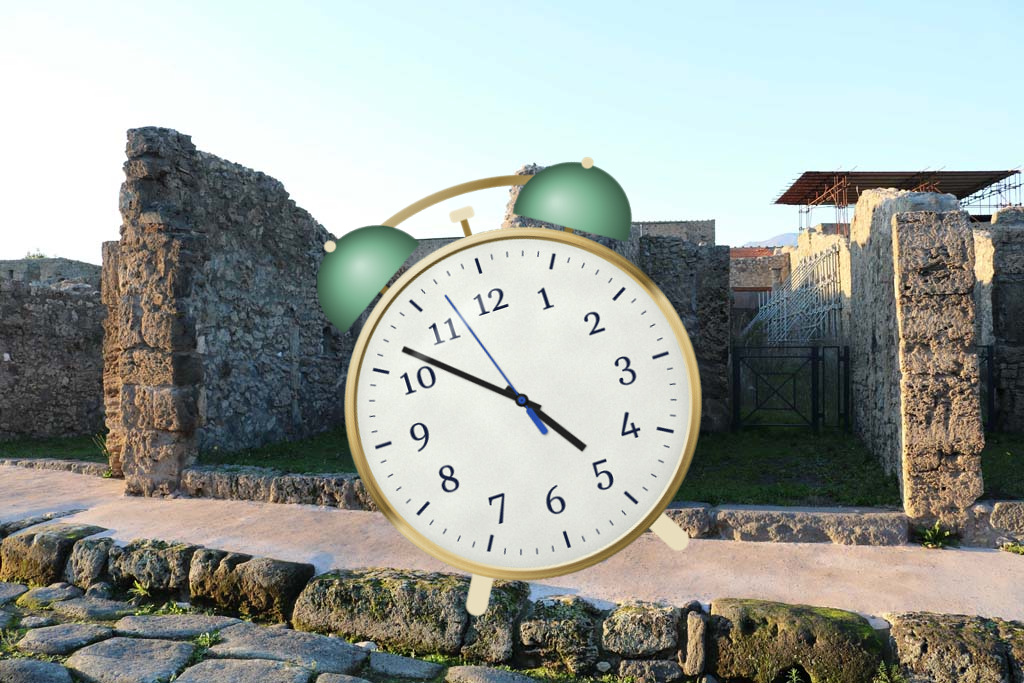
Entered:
4:51:57
